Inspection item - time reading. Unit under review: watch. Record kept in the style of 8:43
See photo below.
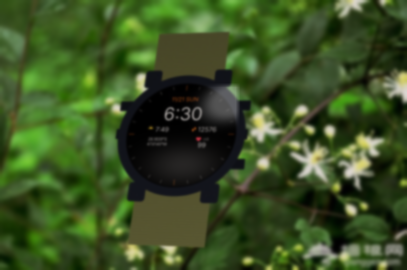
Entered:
6:30
